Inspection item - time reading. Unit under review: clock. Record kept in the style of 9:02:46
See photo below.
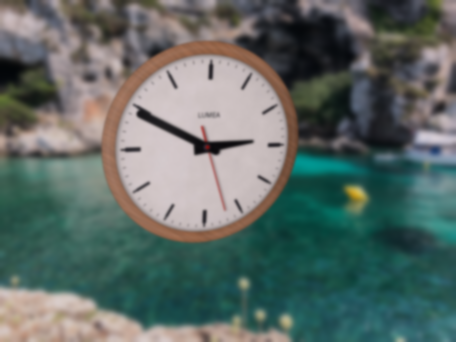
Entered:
2:49:27
